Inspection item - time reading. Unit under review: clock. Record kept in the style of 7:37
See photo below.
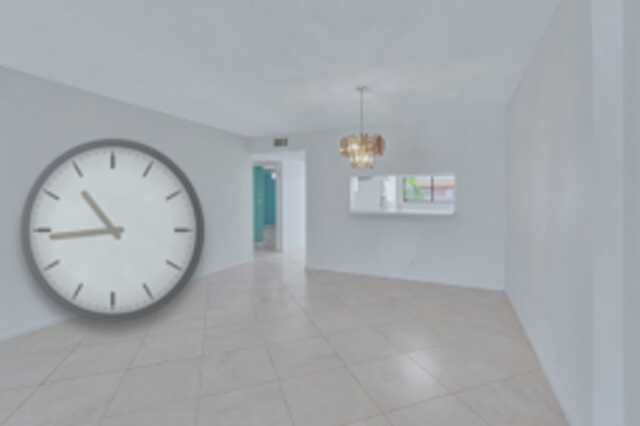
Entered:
10:44
